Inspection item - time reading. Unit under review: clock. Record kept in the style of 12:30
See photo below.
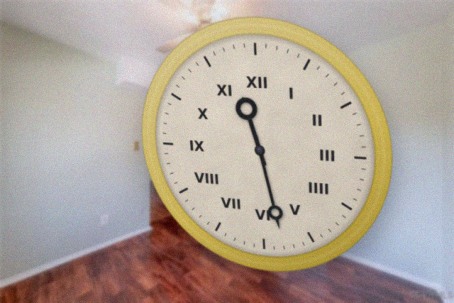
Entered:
11:28
